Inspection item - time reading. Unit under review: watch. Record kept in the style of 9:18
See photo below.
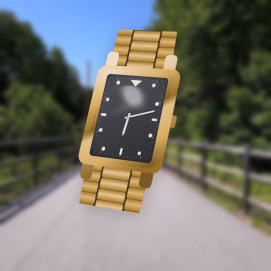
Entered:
6:12
